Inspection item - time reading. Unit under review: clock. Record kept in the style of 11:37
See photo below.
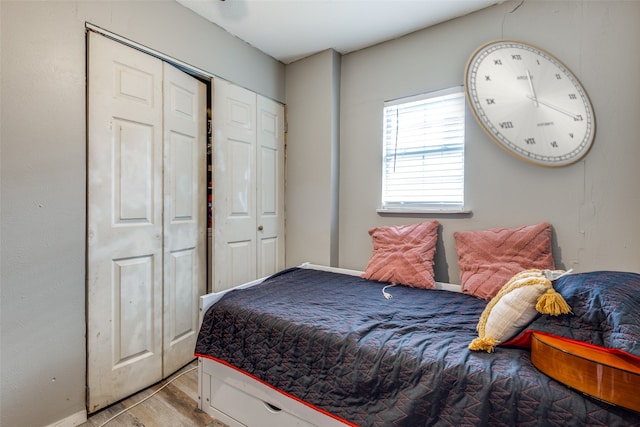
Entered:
12:20
